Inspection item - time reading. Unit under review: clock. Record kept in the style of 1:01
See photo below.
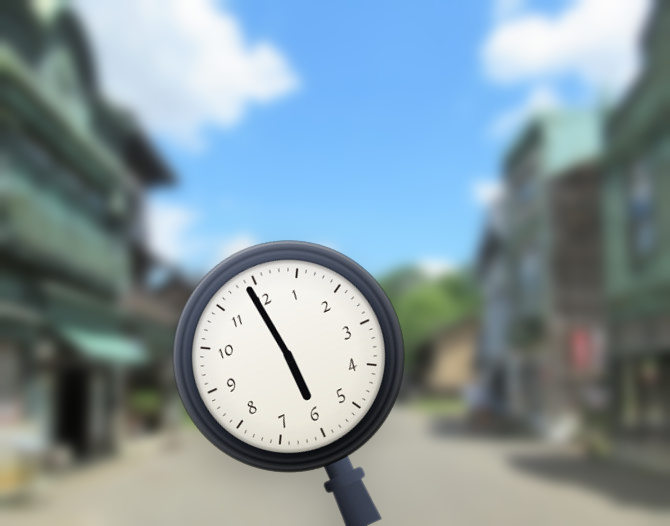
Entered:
5:59
